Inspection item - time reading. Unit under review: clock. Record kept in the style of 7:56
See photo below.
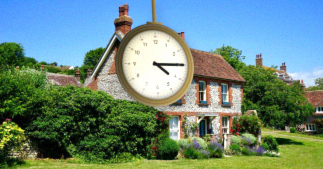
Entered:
4:15
